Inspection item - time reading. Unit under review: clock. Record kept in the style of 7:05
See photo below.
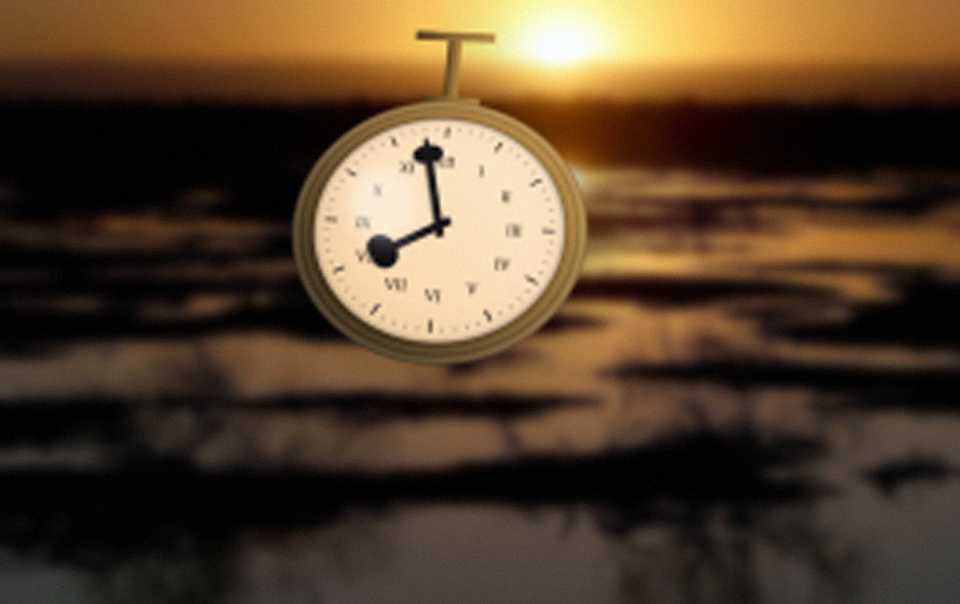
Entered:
7:58
